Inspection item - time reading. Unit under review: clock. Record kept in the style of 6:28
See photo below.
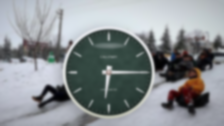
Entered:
6:15
